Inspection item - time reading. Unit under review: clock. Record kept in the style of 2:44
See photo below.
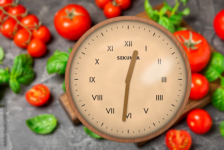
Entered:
12:31
